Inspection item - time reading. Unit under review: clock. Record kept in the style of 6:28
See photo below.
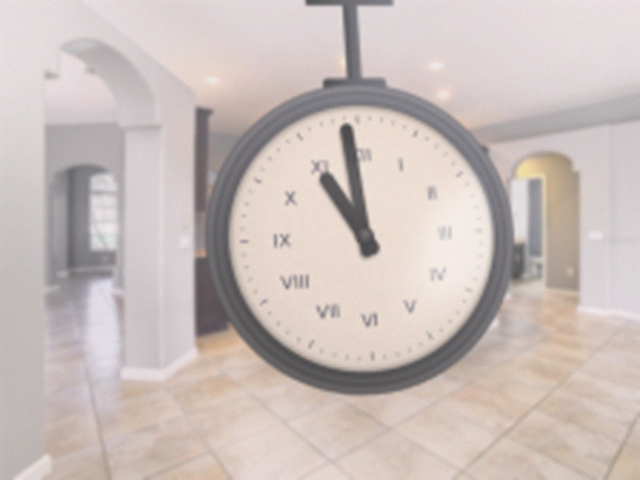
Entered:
10:59
